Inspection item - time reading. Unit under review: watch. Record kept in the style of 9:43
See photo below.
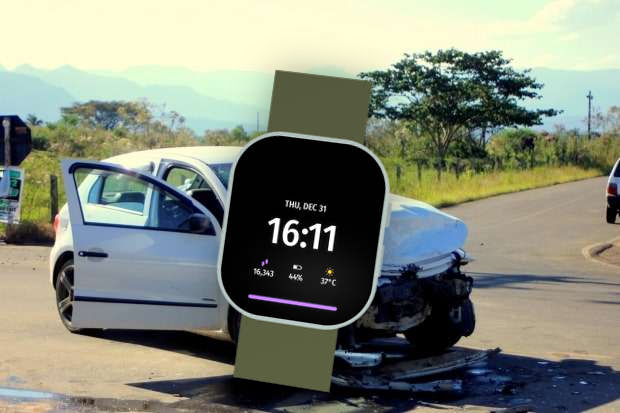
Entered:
16:11
